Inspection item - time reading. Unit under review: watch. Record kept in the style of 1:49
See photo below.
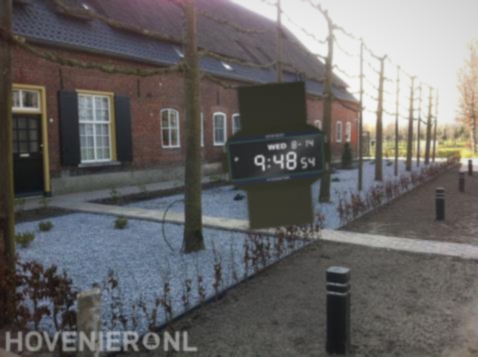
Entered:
9:48
